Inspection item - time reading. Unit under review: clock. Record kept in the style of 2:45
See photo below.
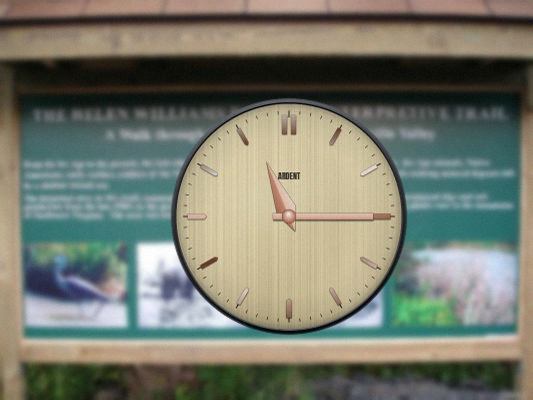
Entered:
11:15
